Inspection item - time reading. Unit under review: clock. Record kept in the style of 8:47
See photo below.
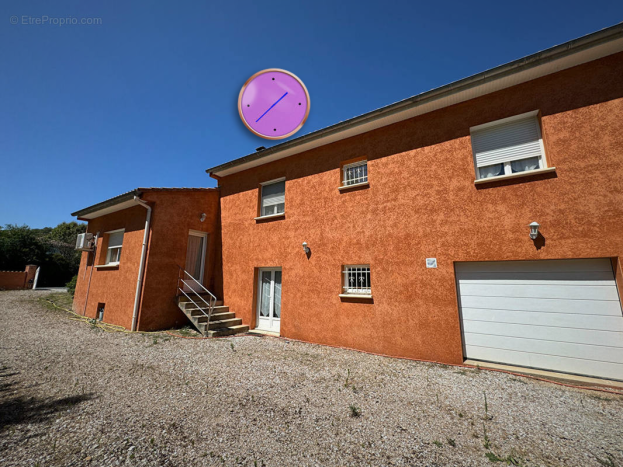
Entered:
1:38
